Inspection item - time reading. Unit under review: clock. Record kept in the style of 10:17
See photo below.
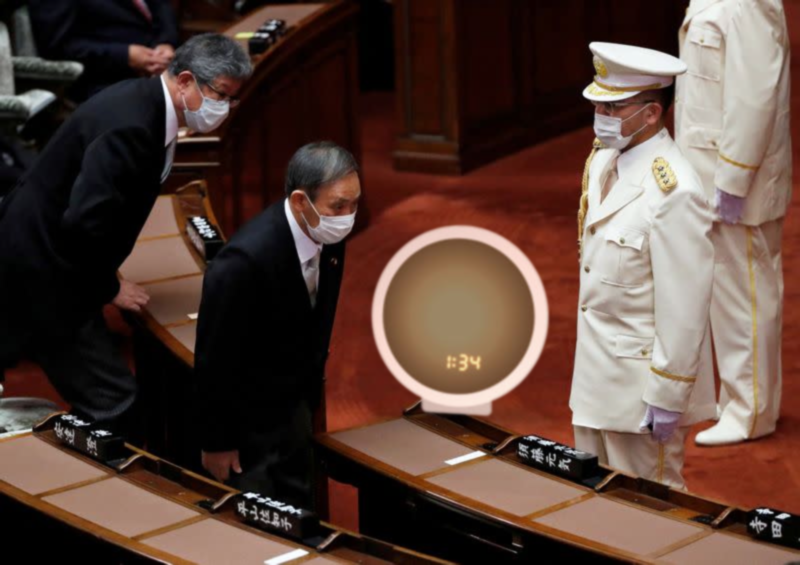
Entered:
1:34
